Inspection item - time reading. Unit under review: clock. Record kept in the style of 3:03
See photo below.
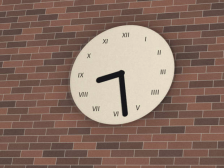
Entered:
8:28
